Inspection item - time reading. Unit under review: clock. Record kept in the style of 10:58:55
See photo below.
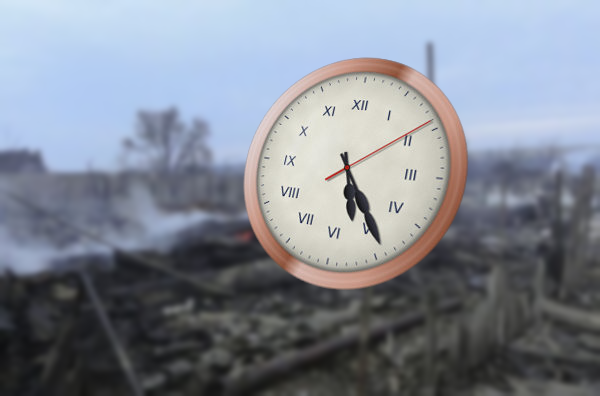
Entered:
5:24:09
